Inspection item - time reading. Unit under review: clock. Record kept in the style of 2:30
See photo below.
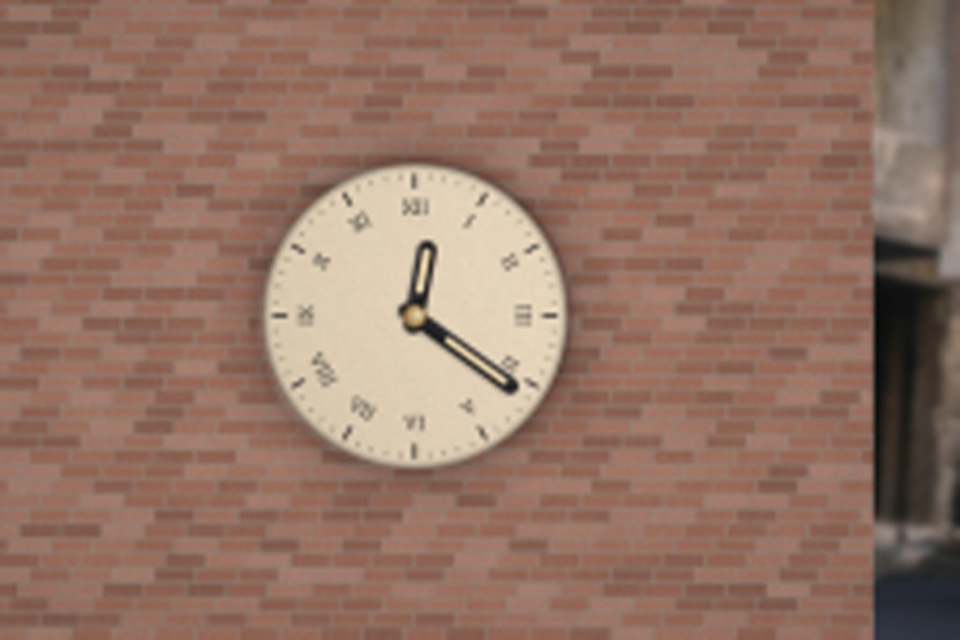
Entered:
12:21
